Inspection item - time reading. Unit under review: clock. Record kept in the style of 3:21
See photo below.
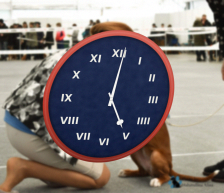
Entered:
5:01
